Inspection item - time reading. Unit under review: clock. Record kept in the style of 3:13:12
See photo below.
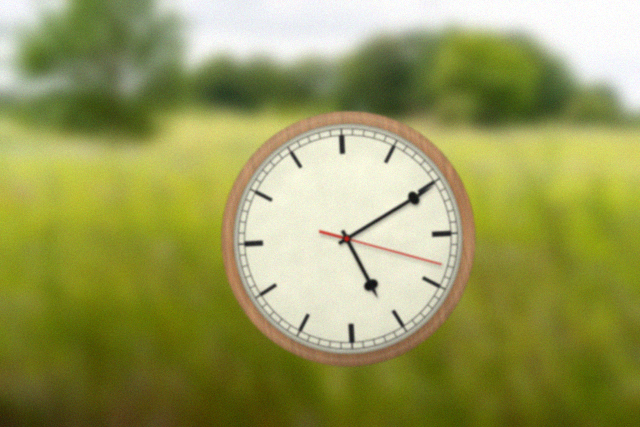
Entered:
5:10:18
